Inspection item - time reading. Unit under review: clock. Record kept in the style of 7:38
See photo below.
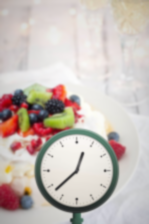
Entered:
12:38
